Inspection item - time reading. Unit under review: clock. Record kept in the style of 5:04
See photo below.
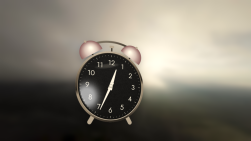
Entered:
12:34
